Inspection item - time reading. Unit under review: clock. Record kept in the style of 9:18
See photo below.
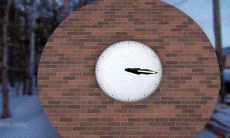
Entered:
3:16
